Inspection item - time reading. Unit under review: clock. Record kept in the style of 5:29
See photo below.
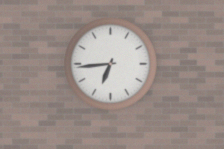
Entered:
6:44
